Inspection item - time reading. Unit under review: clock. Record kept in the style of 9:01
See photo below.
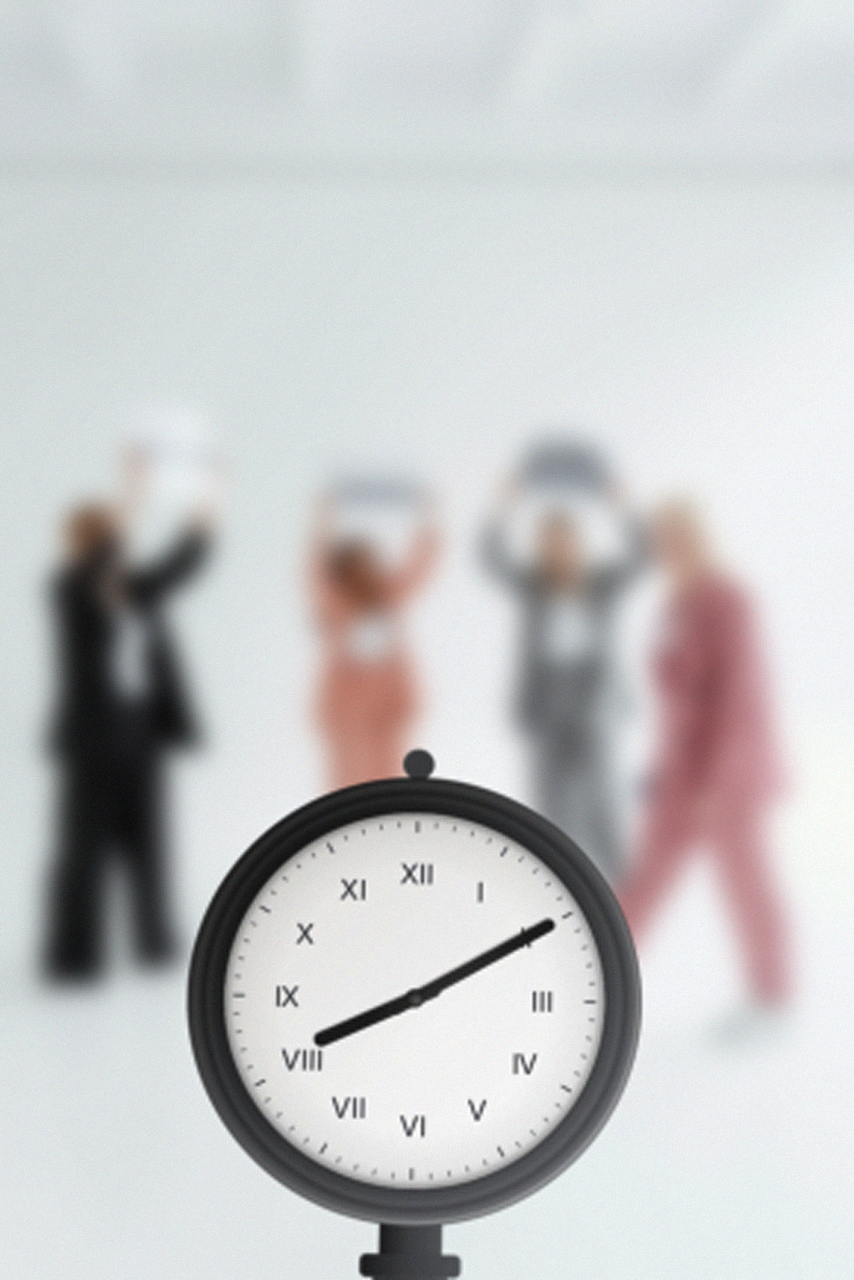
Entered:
8:10
